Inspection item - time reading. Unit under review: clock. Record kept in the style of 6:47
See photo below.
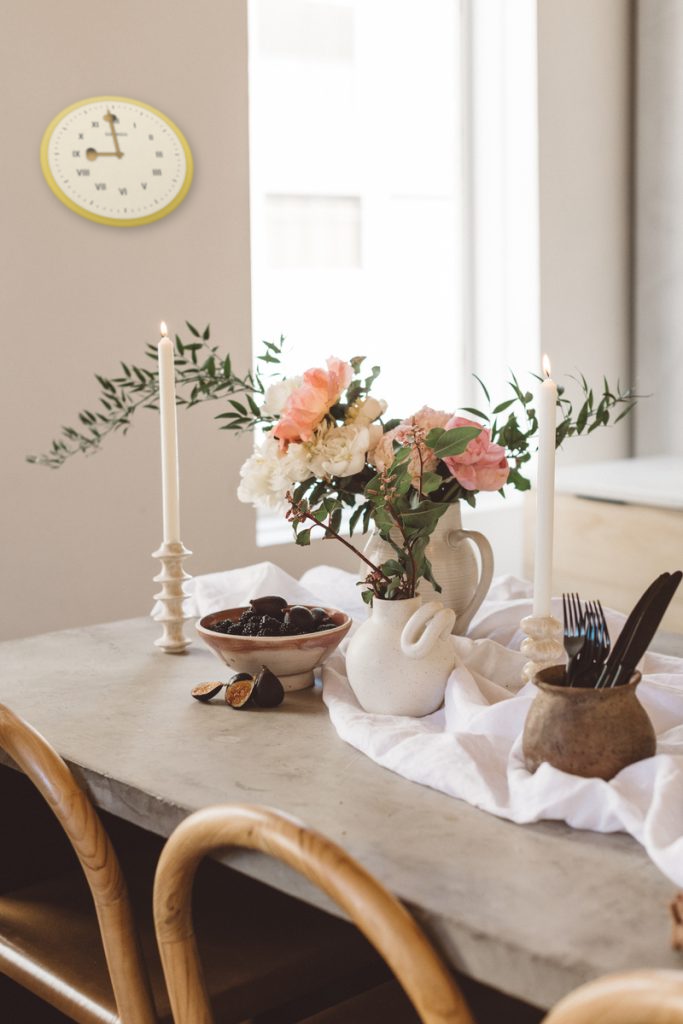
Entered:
8:59
